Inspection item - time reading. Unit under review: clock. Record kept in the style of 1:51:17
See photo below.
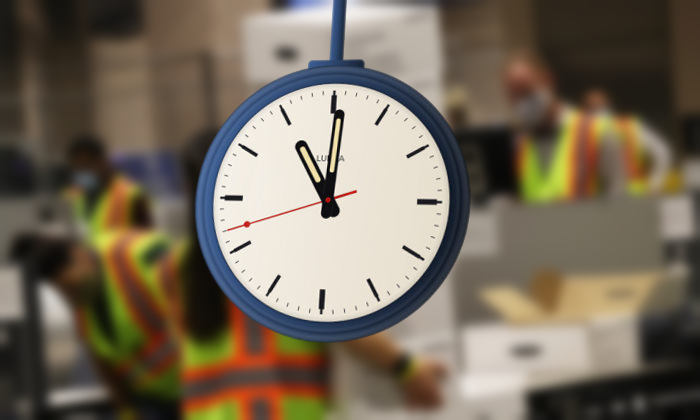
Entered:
11:00:42
